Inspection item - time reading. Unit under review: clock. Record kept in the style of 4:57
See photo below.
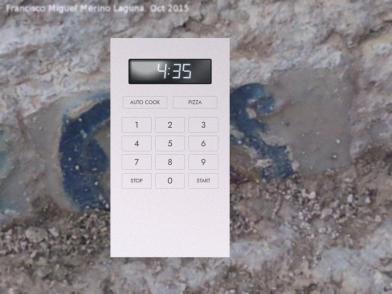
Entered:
4:35
